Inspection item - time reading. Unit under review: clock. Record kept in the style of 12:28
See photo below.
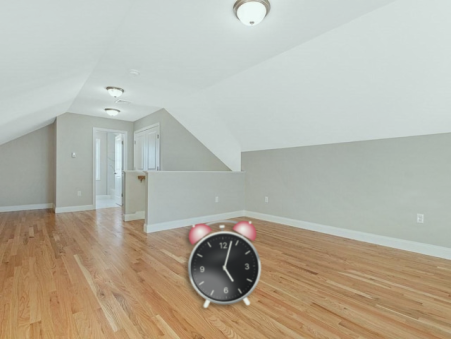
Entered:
5:03
